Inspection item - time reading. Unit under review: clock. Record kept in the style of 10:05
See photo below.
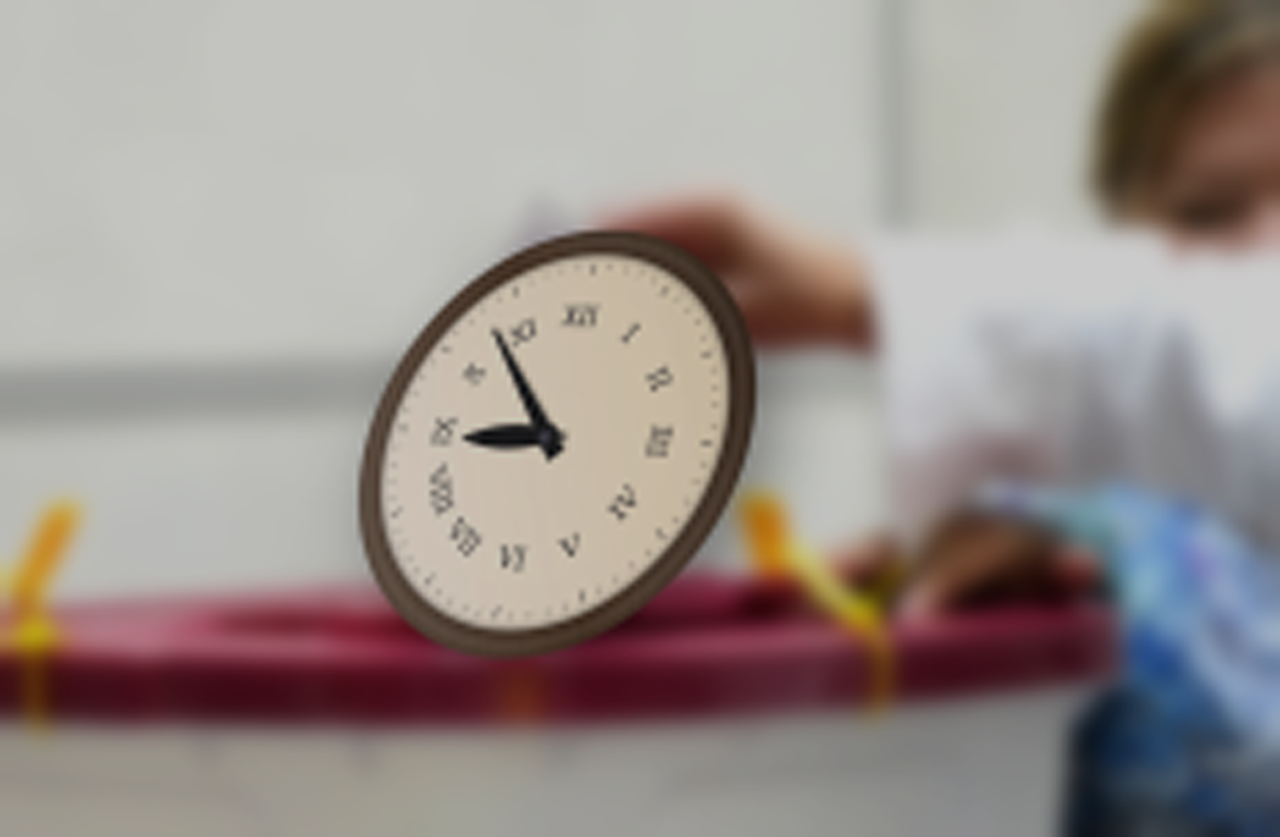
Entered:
8:53
